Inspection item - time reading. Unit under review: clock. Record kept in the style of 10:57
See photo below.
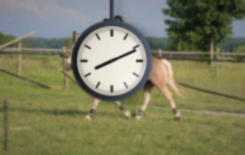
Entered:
8:11
